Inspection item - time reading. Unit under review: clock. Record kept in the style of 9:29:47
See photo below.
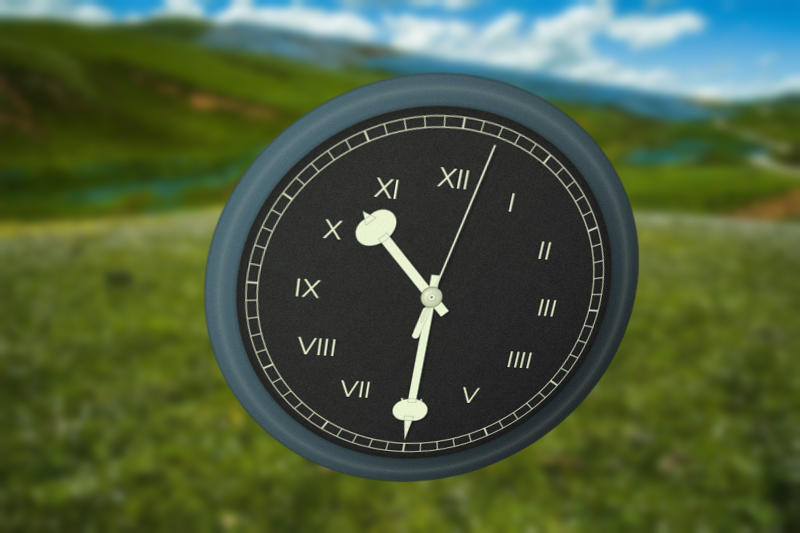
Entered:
10:30:02
